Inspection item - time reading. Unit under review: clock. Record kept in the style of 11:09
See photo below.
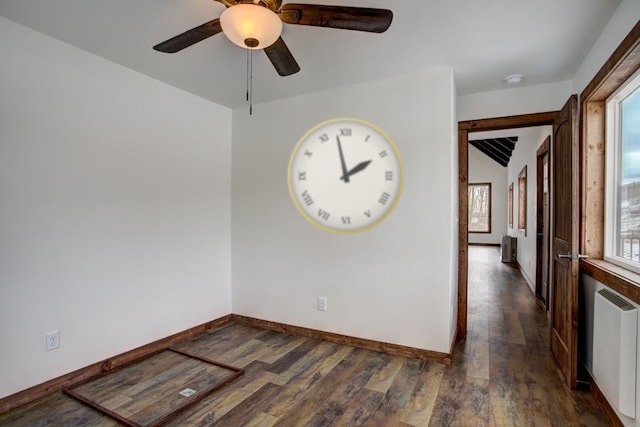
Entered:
1:58
